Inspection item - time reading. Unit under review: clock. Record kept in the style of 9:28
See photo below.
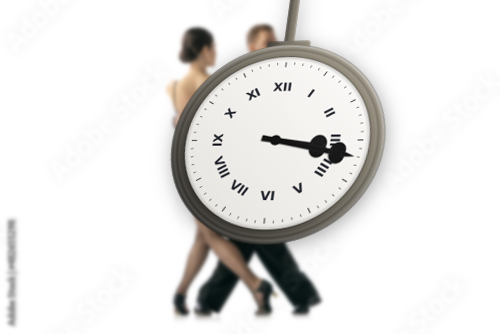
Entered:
3:17
